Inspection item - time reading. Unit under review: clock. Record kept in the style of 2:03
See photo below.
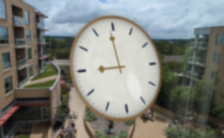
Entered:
8:59
